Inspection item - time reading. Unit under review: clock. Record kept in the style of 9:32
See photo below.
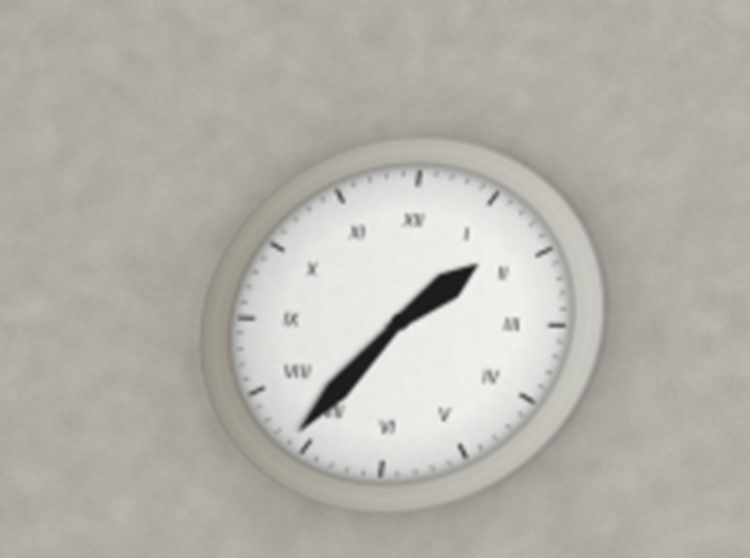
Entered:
1:36
